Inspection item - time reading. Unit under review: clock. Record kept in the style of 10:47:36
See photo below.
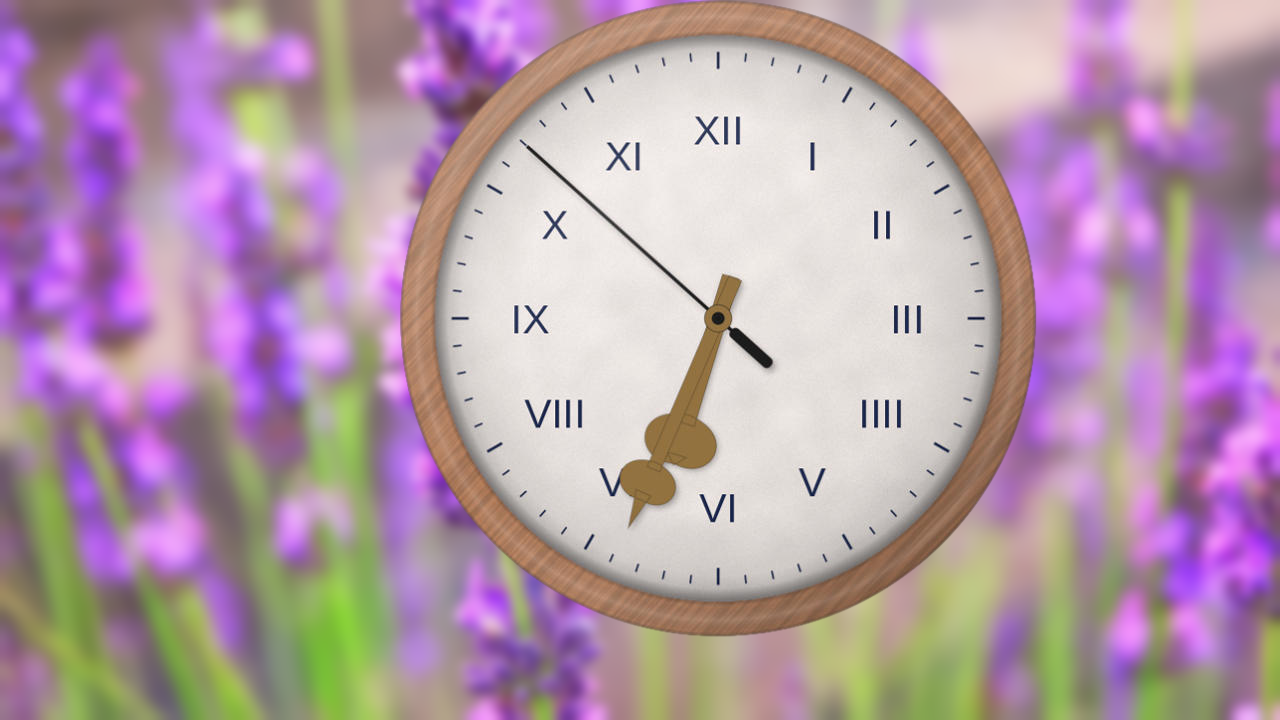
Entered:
6:33:52
